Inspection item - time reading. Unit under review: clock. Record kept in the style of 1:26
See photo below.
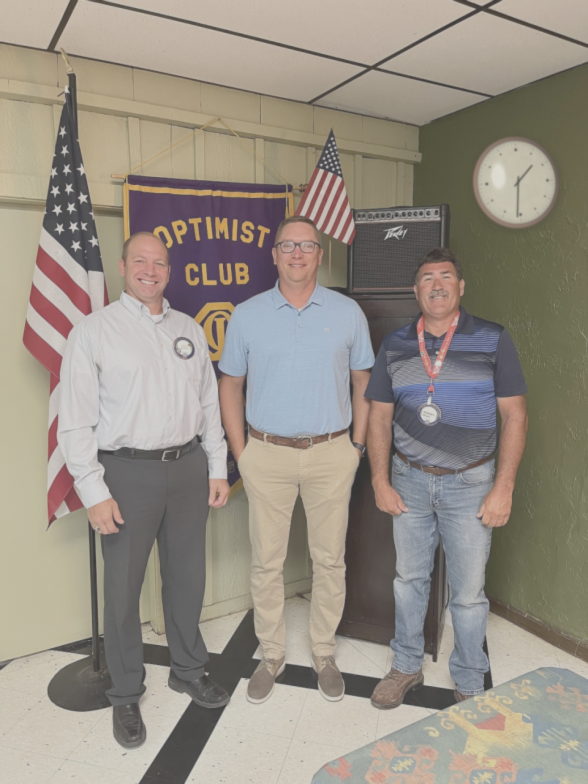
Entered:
1:31
